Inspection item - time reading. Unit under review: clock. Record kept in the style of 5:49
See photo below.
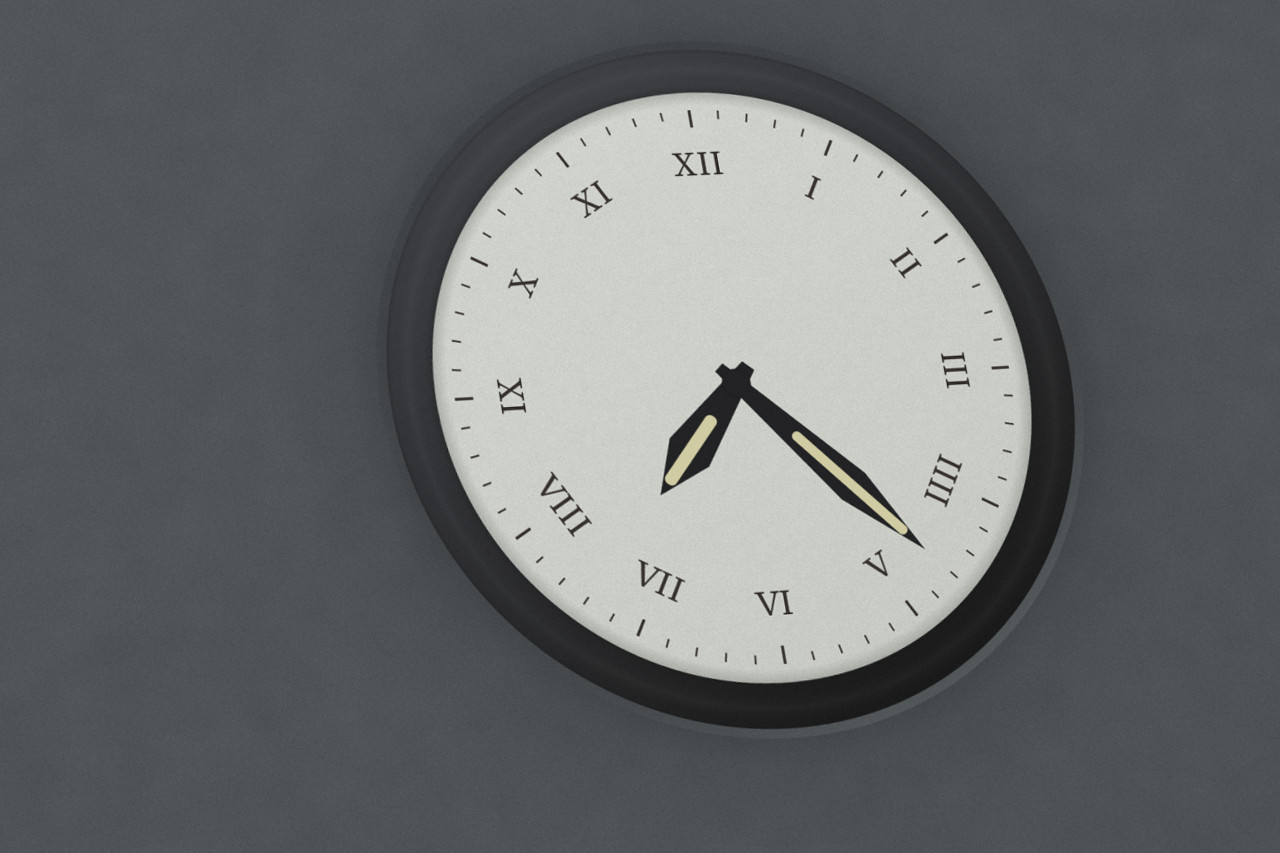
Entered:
7:23
